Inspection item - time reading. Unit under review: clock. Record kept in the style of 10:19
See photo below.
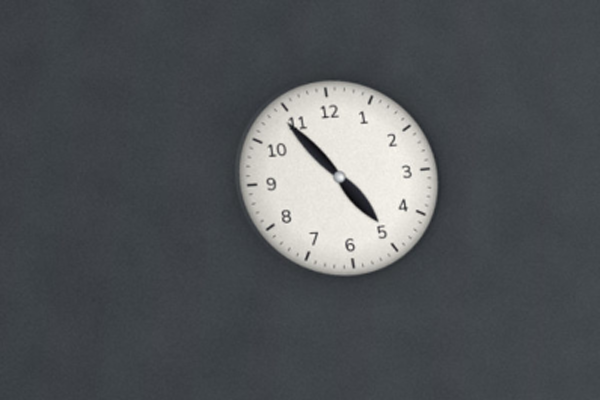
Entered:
4:54
